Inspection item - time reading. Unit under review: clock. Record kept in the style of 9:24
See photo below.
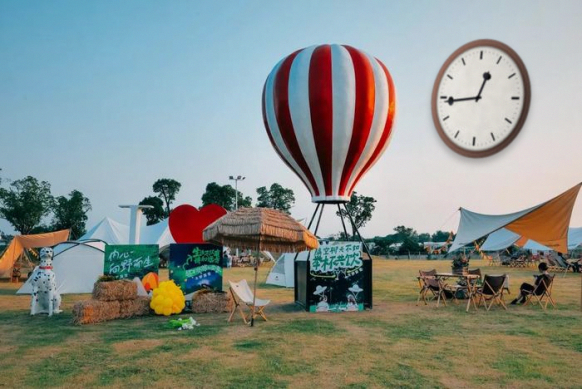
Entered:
12:44
